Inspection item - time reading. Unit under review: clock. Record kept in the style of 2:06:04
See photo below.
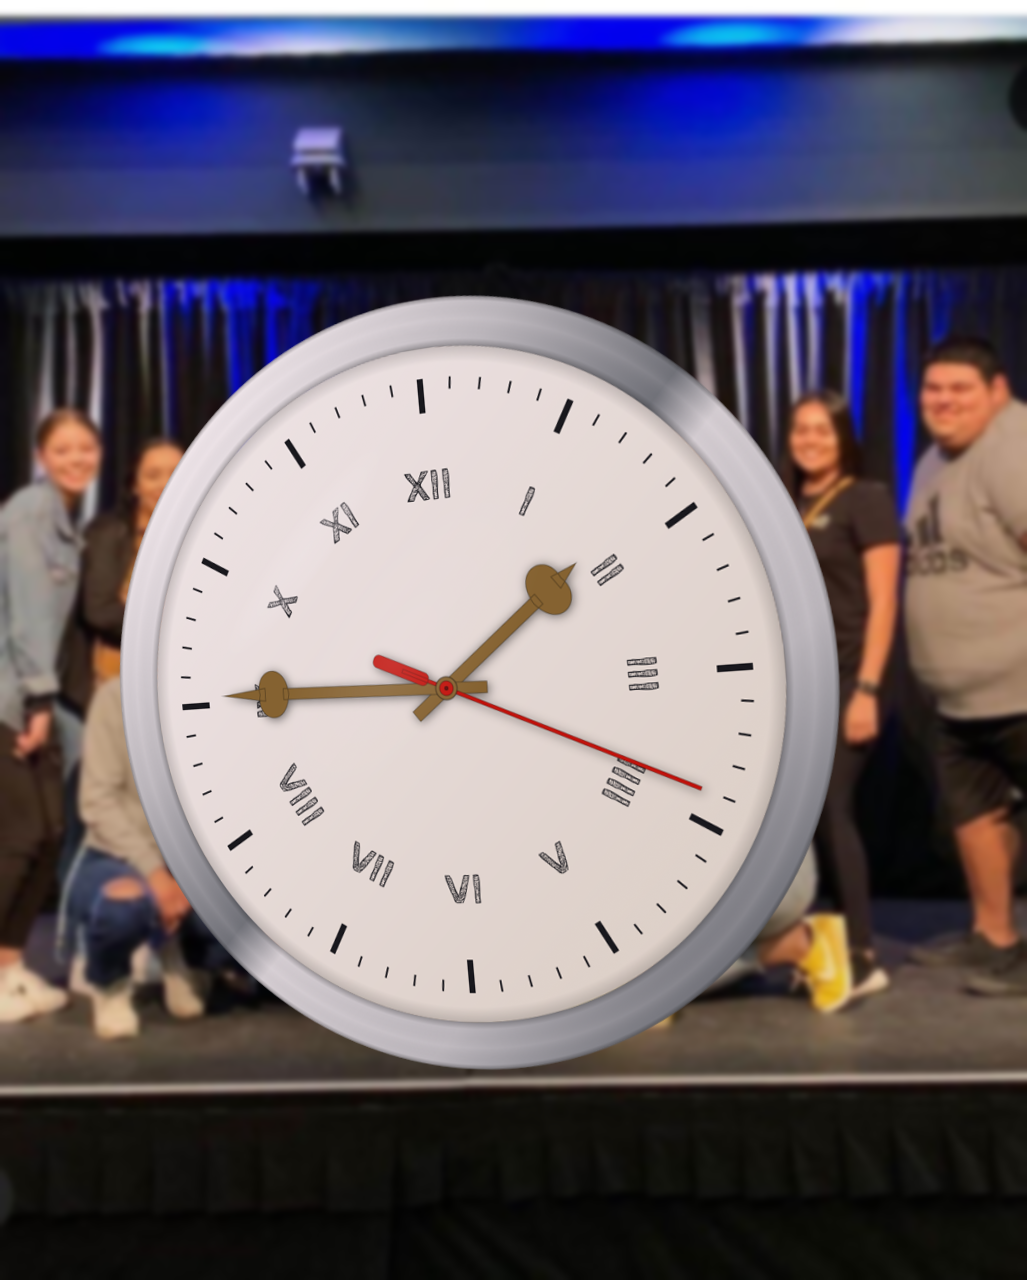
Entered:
1:45:19
